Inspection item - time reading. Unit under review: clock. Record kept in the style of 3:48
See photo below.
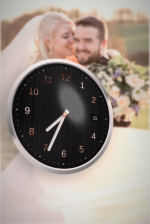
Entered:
7:34
